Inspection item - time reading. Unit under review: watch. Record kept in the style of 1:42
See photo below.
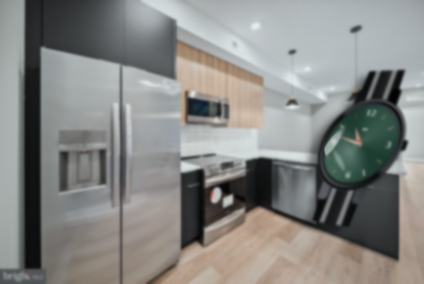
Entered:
10:47
